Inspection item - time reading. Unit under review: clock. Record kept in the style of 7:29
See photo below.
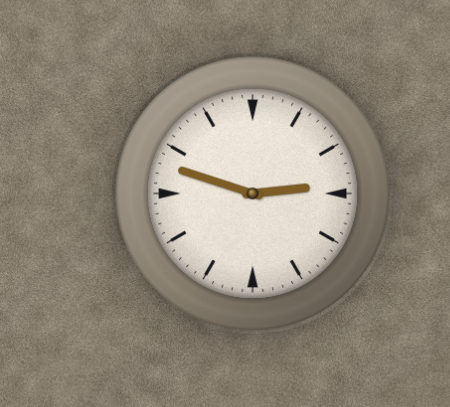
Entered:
2:48
